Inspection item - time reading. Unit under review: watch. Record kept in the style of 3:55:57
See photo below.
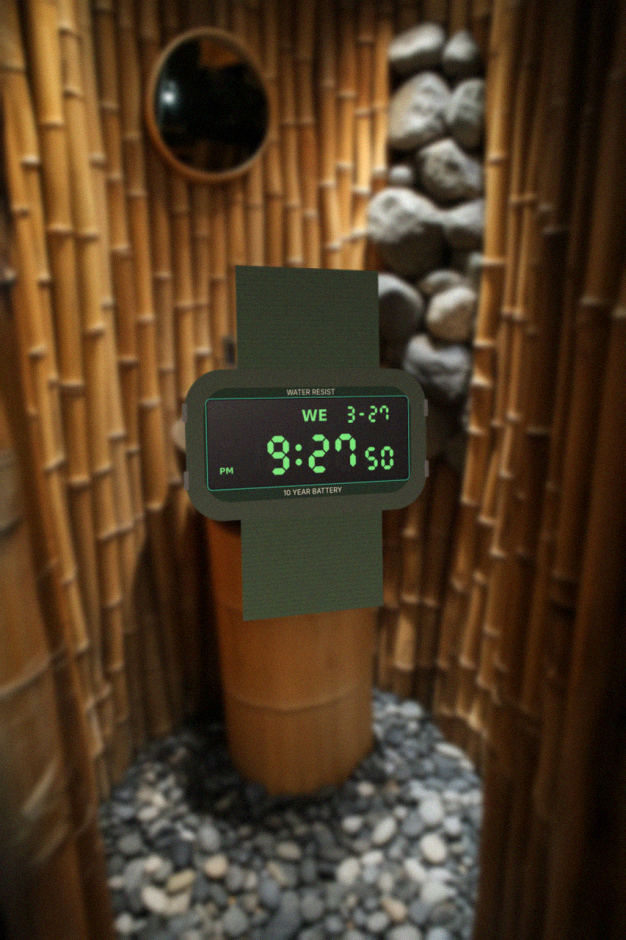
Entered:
9:27:50
